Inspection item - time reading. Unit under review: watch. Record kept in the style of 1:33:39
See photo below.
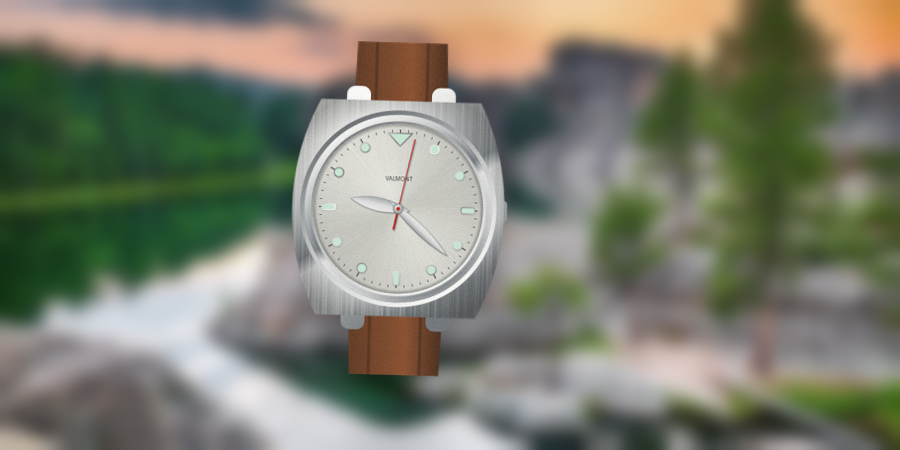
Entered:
9:22:02
